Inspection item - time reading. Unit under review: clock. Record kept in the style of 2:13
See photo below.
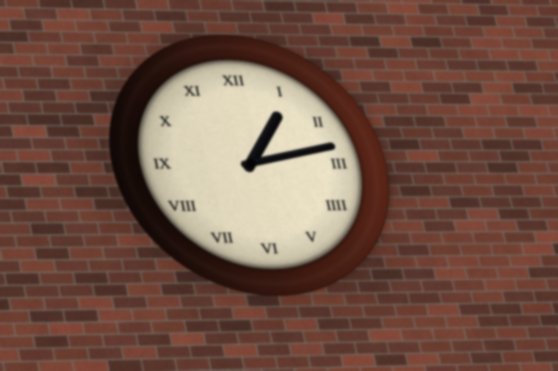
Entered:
1:13
